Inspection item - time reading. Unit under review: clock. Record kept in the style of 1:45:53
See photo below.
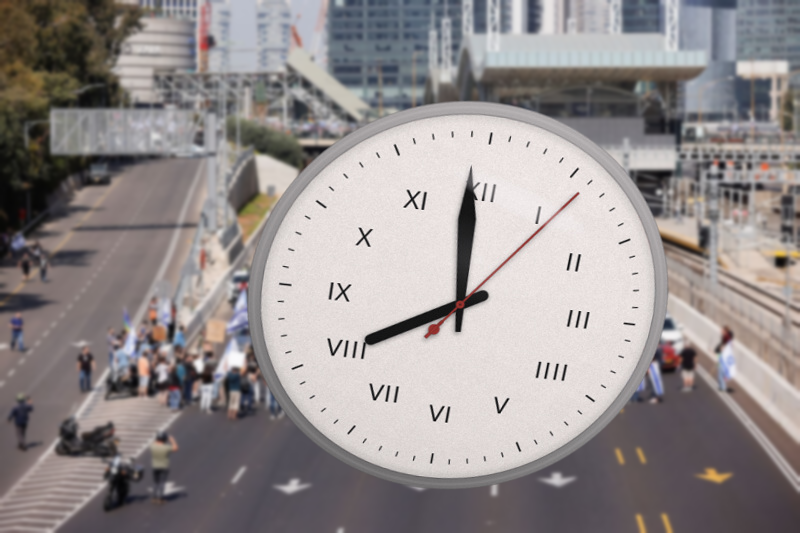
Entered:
7:59:06
